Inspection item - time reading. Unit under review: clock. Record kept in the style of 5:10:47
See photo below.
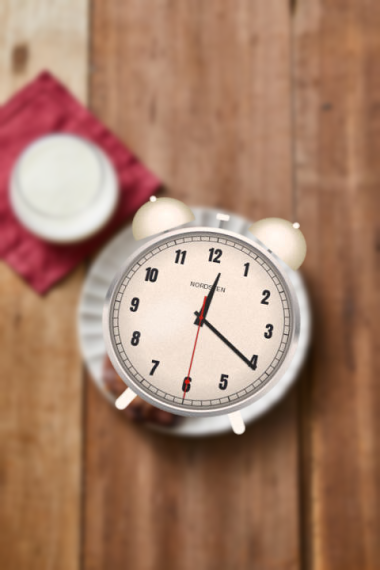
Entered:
12:20:30
